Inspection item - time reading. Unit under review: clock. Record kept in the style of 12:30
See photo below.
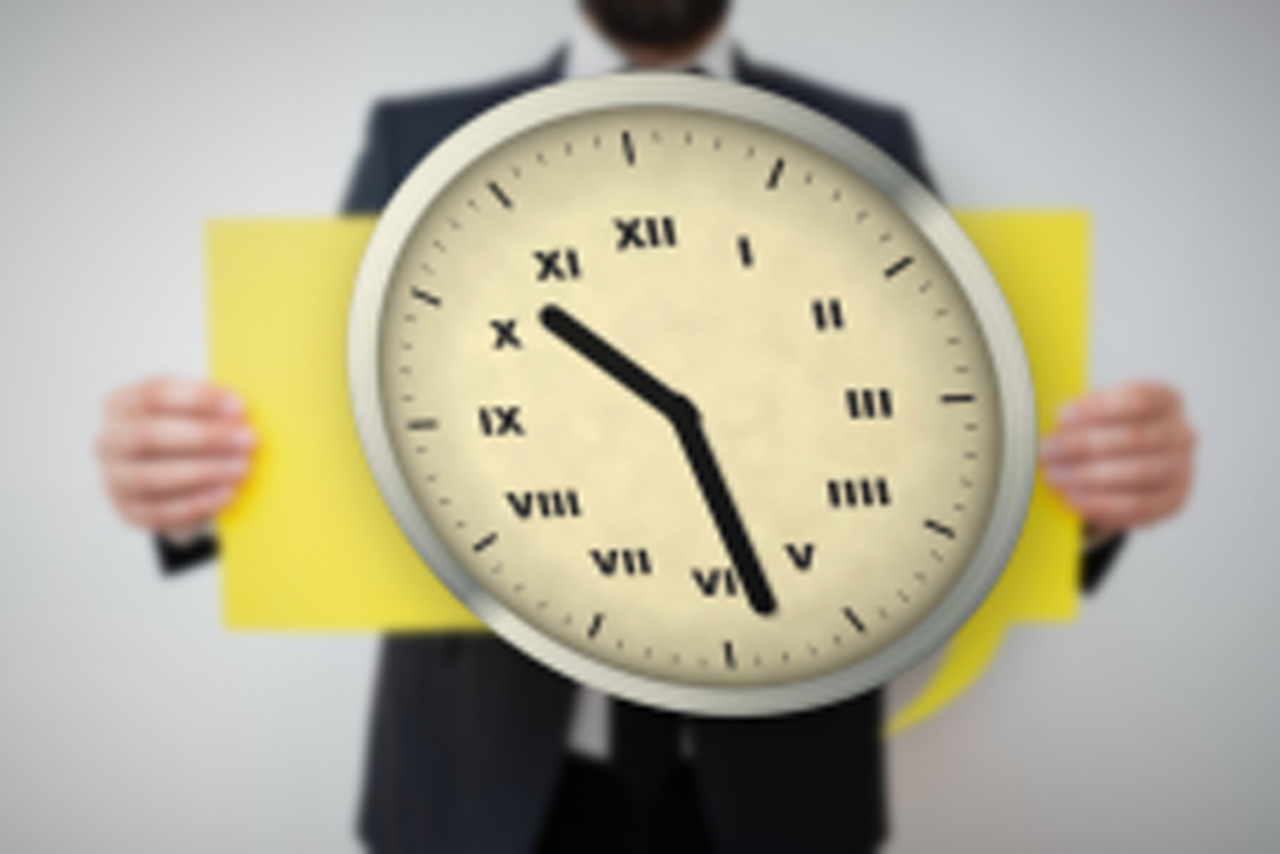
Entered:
10:28
